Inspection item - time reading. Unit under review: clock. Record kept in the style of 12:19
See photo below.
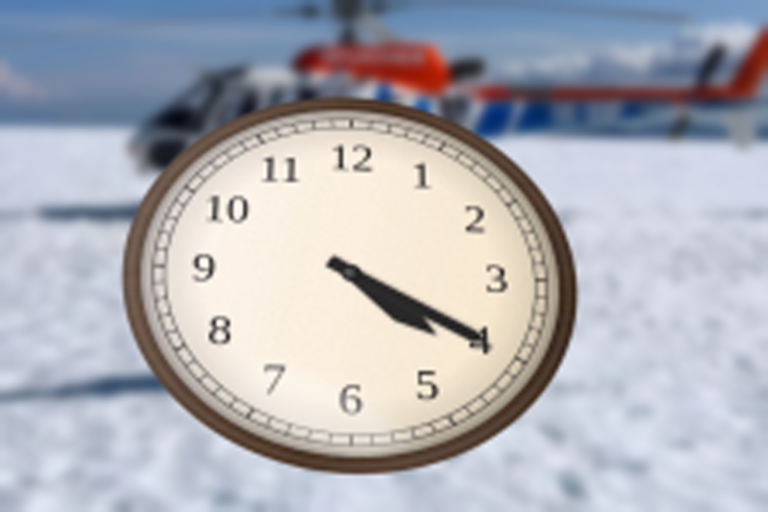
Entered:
4:20
